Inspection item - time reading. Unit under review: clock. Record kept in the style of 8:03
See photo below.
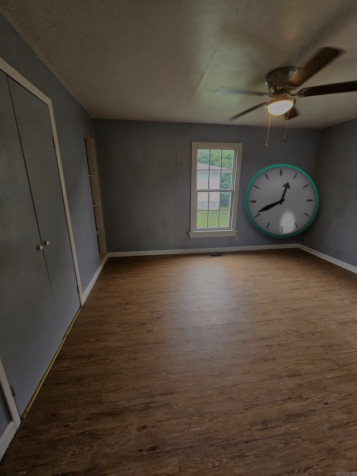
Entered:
12:41
